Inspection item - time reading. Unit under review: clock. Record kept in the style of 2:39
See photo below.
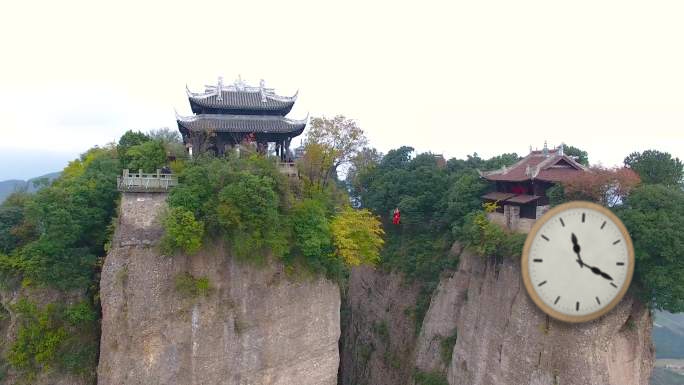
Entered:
11:19
